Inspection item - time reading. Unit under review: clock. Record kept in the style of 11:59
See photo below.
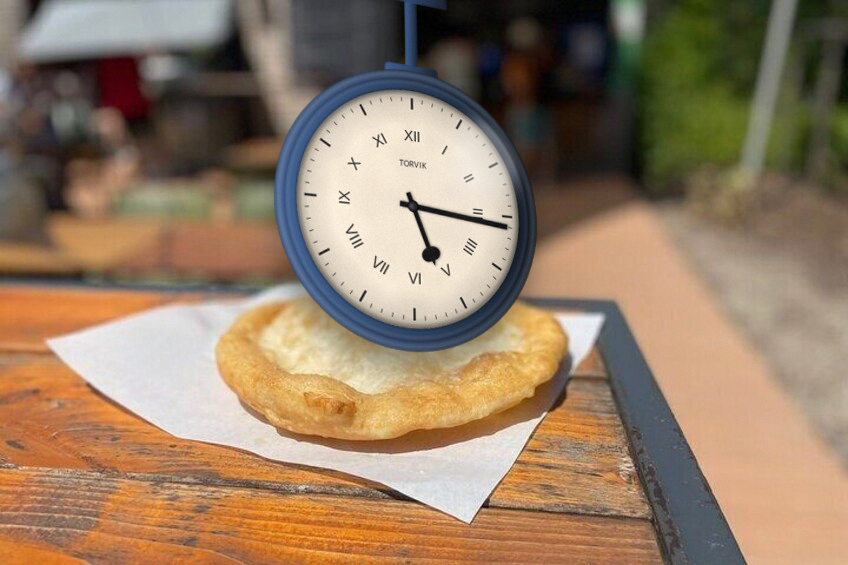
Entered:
5:16
